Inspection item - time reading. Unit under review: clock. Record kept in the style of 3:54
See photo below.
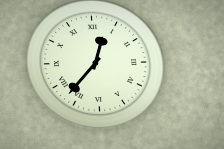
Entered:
12:37
